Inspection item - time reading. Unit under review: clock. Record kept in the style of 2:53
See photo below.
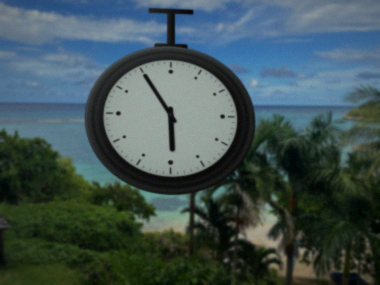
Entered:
5:55
